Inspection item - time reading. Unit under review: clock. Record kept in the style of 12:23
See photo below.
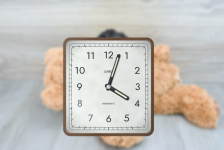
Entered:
4:03
